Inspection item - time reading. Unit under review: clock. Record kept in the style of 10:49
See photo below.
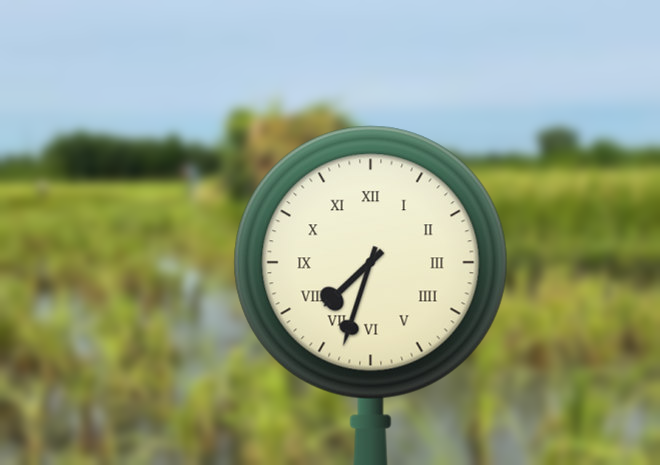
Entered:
7:33
